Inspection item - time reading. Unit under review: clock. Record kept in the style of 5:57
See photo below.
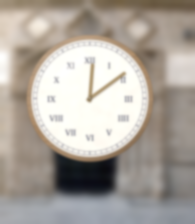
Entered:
12:09
